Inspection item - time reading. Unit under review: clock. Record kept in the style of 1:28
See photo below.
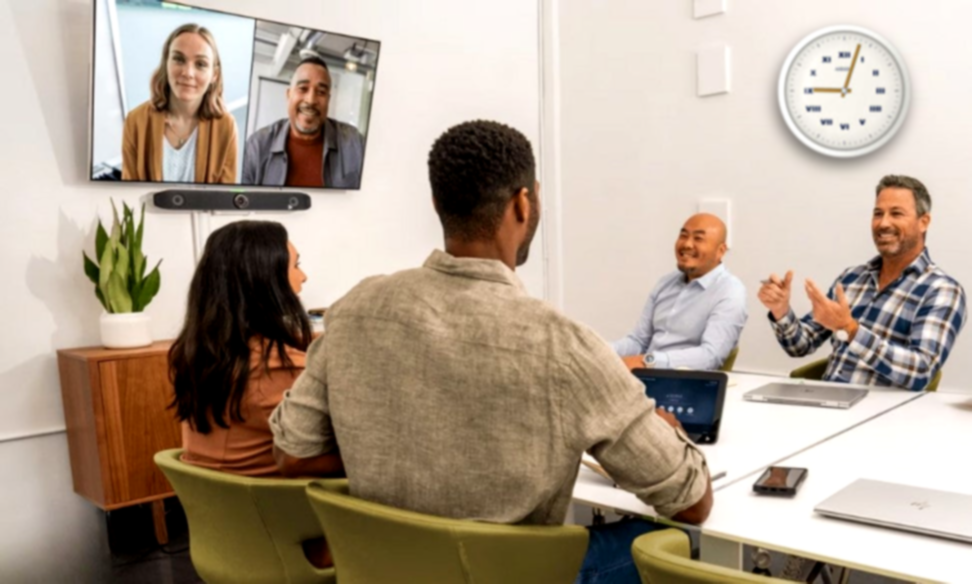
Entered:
9:03
